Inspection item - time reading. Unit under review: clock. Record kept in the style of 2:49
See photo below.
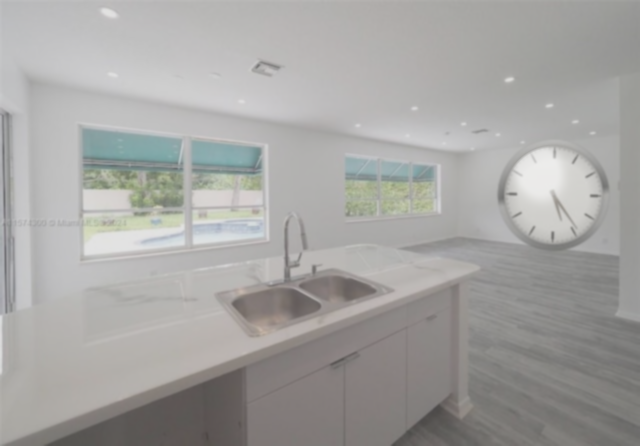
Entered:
5:24
